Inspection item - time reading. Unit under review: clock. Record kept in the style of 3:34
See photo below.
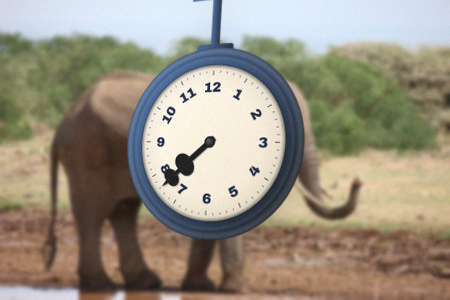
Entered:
7:38
